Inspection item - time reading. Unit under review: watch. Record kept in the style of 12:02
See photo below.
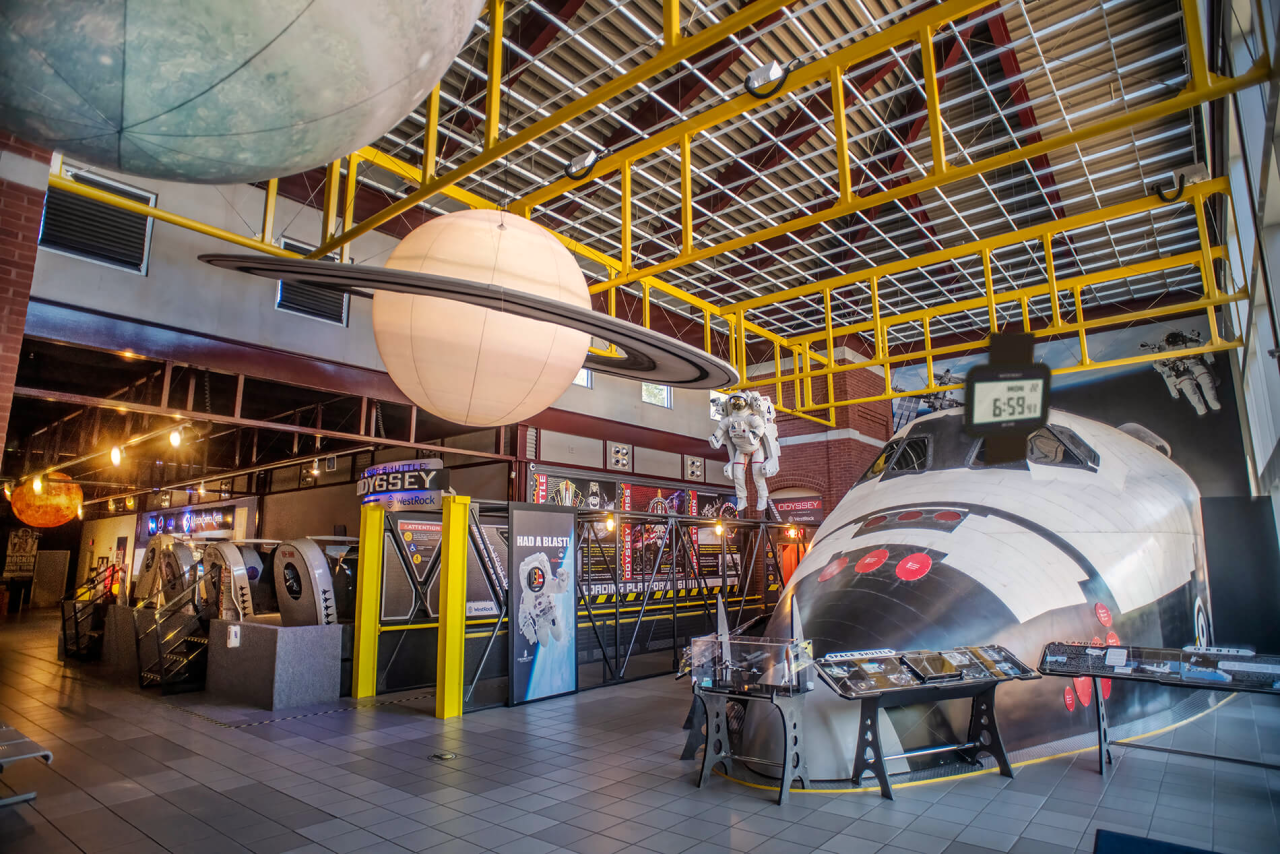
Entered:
6:59
